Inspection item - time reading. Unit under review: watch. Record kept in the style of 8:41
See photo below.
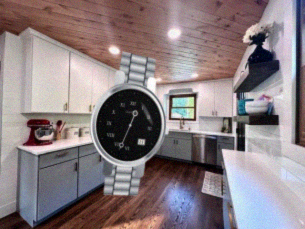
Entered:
12:33
